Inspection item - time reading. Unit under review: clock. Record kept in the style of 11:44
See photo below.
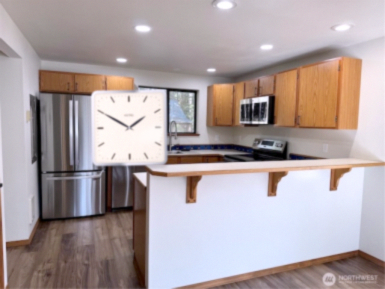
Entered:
1:50
